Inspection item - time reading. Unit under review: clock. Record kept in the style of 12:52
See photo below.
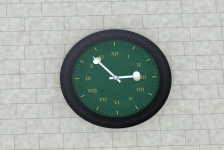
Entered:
2:53
